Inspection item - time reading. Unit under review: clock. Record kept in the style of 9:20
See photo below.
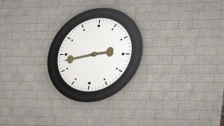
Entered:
2:43
